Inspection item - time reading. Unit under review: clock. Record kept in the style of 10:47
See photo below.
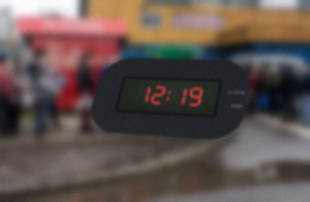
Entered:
12:19
